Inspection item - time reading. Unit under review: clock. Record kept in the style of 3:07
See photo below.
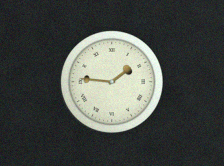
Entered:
1:46
